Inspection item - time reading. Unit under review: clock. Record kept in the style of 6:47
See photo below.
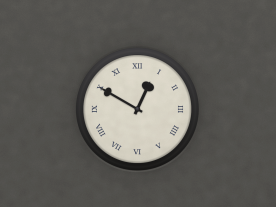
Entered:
12:50
